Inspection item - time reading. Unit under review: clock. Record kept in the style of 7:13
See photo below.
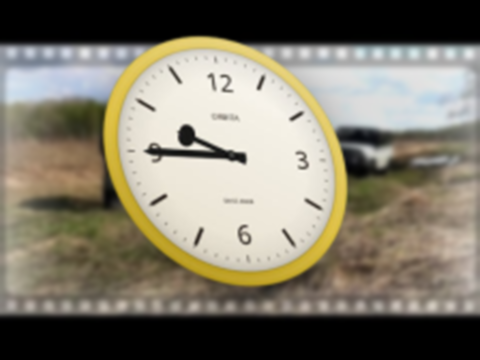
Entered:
9:45
